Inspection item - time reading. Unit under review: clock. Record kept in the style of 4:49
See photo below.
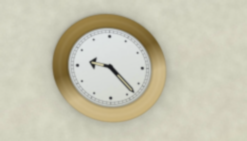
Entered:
9:23
